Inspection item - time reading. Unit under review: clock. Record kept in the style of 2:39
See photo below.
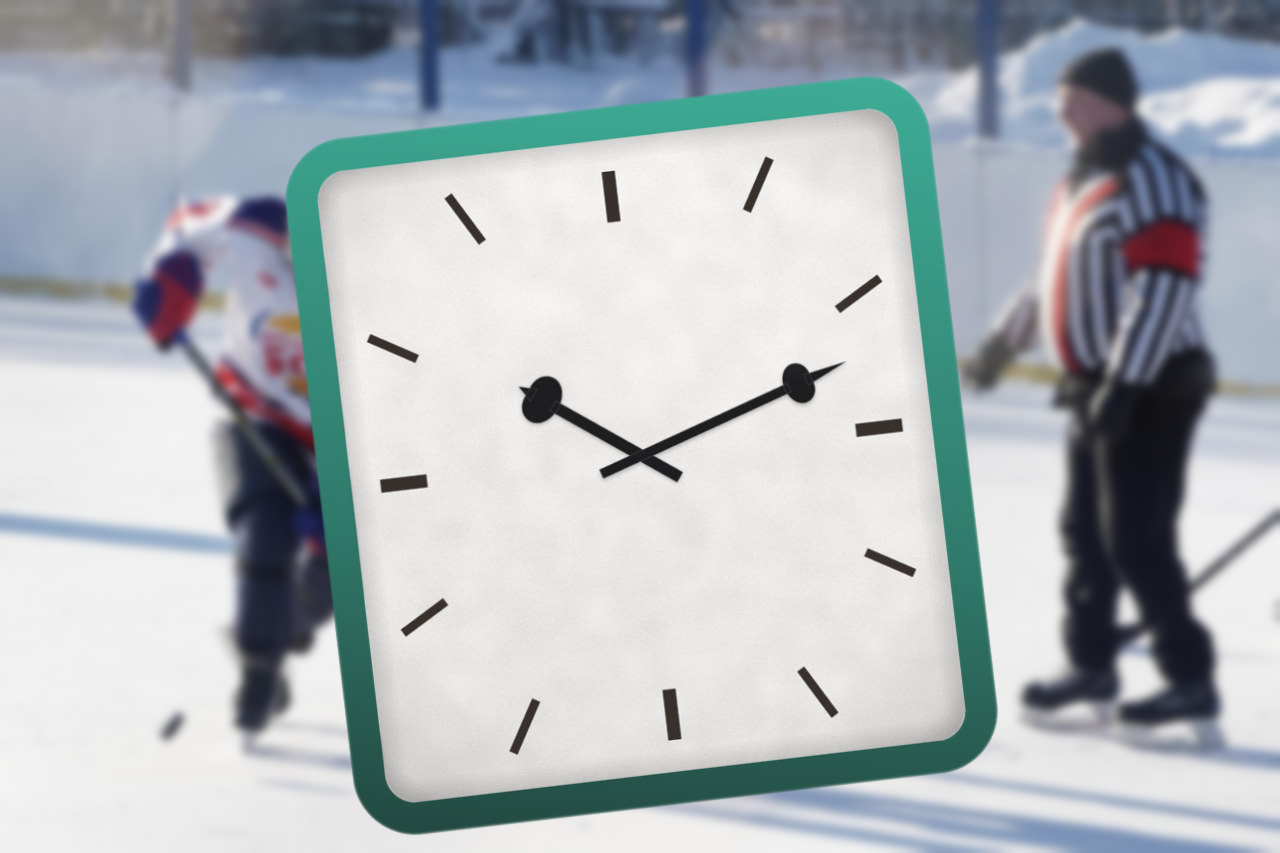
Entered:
10:12
